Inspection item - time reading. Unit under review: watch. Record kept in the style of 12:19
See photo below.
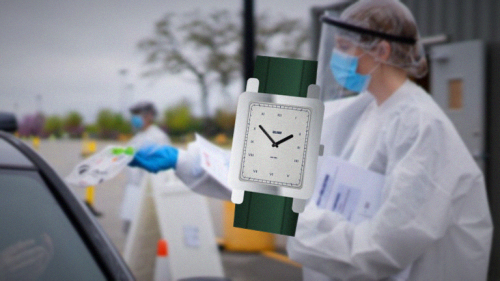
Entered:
1:52
